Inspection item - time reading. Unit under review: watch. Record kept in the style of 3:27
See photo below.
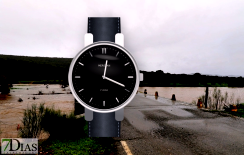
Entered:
12:19
